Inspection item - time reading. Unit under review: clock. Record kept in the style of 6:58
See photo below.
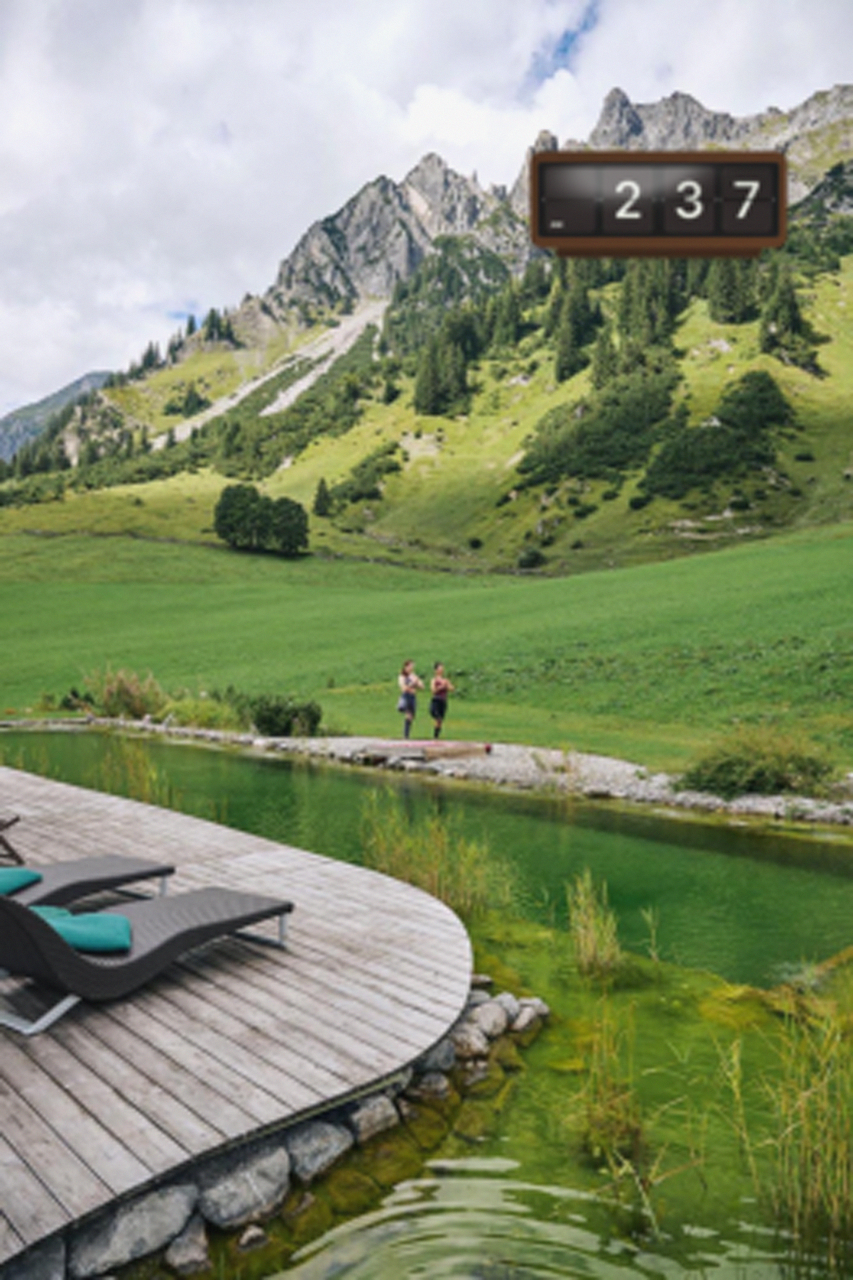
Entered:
2:37
